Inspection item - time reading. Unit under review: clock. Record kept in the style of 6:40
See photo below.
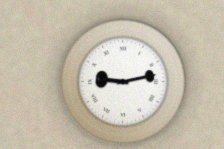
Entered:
9:13
